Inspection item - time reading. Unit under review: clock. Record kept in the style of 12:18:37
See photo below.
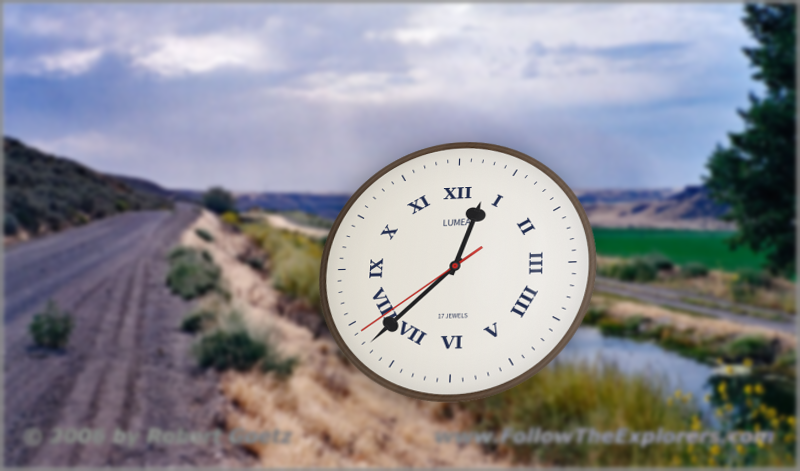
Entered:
12:37:39
